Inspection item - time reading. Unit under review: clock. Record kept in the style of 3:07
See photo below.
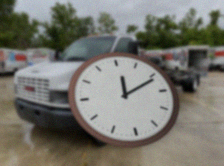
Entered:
12:11
